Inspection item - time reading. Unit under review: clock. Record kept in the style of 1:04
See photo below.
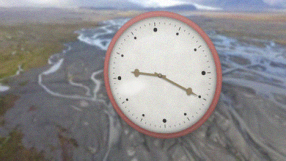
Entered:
9:20
